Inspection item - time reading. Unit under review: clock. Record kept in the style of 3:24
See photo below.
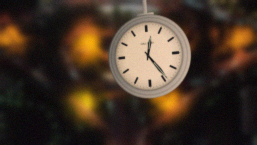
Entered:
12:24
